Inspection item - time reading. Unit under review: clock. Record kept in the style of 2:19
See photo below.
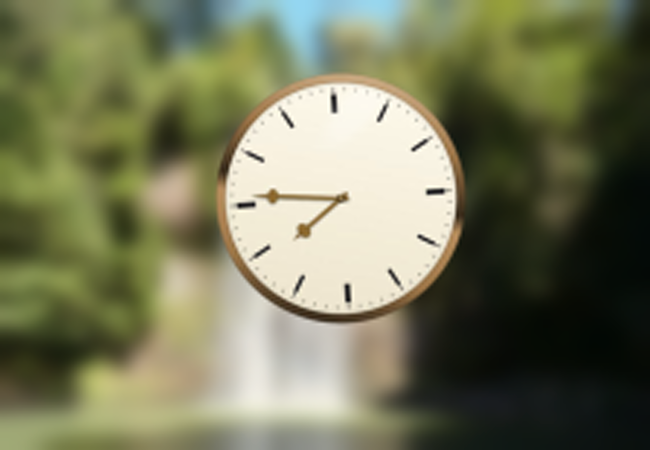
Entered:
7:46
